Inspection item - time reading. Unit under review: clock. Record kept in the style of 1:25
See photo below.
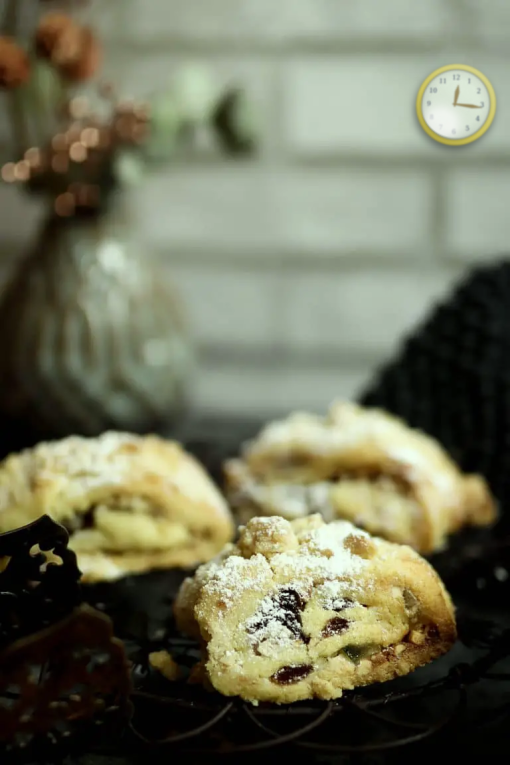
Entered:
12:16
